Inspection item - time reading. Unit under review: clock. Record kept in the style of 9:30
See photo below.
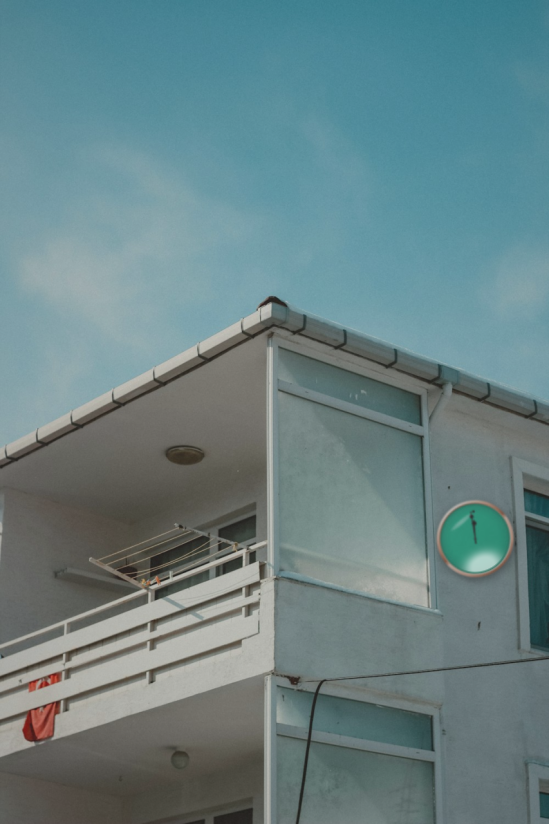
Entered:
11:59
